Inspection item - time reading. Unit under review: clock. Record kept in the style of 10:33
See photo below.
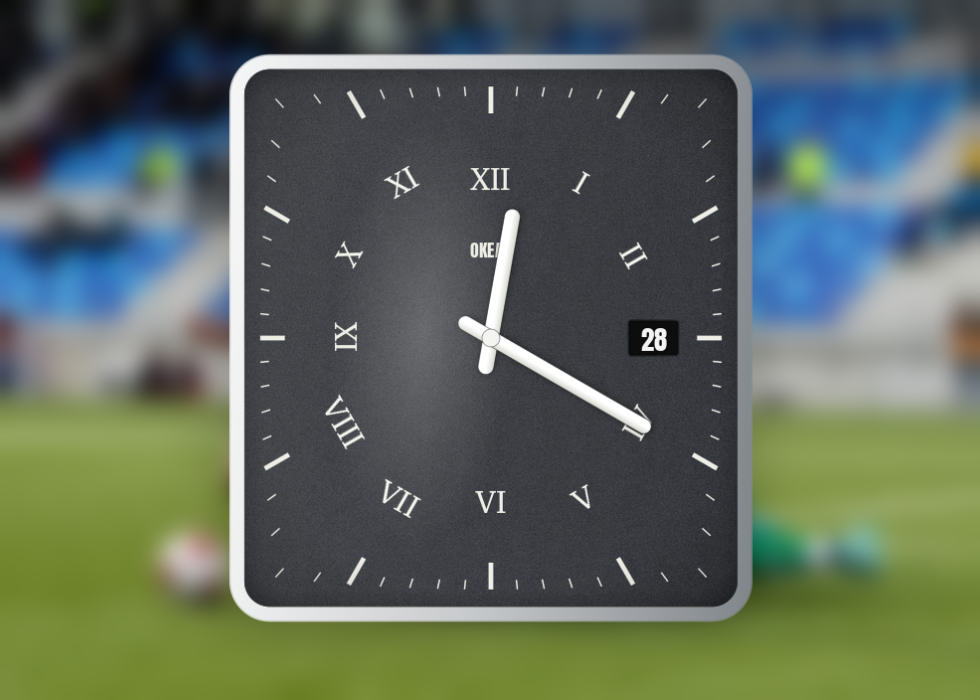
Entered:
12:20
